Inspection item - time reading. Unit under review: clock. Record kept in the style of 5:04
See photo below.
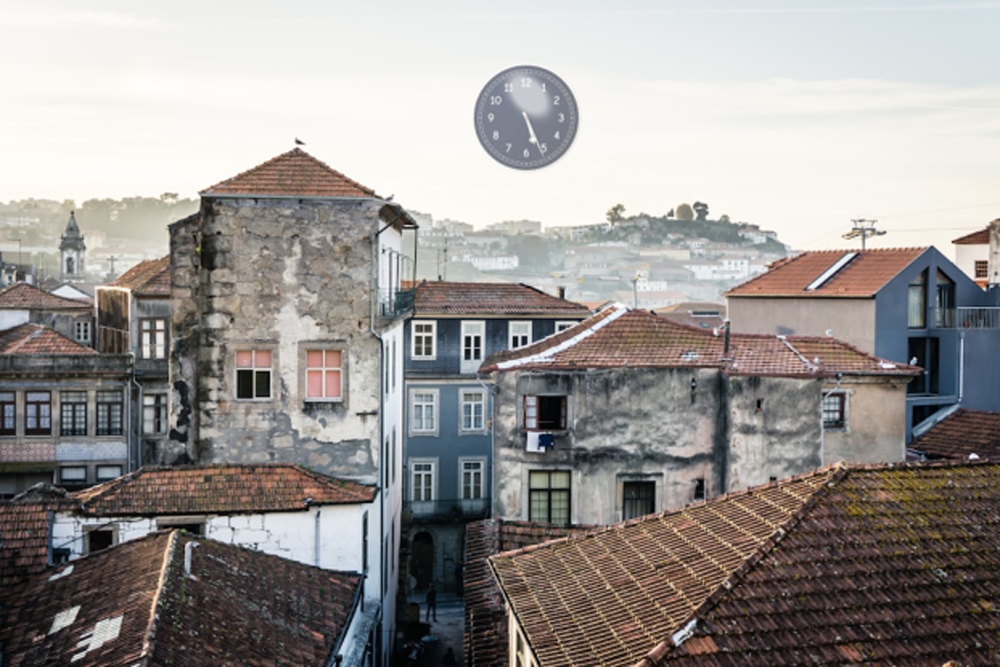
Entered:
5:26
